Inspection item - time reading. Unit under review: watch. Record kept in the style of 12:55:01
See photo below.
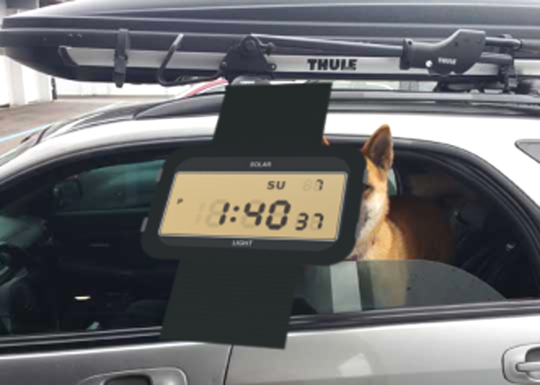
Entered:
1:40:37
